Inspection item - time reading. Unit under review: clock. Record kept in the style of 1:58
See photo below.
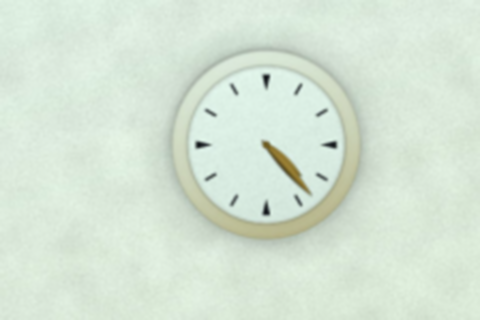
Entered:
4:23
